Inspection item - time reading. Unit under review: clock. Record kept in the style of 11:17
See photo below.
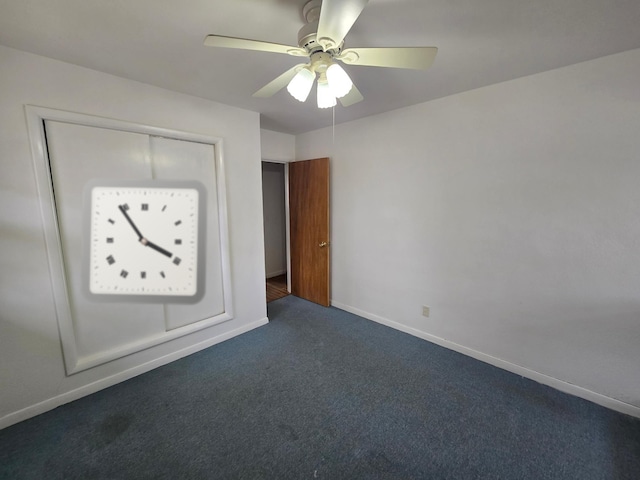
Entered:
3:54
